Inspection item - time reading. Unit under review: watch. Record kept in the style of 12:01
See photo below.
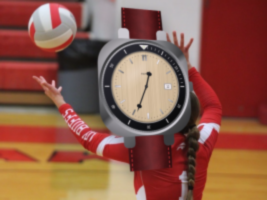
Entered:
12:34
